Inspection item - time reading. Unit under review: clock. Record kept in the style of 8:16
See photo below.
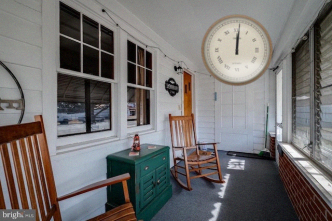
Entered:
12:01
